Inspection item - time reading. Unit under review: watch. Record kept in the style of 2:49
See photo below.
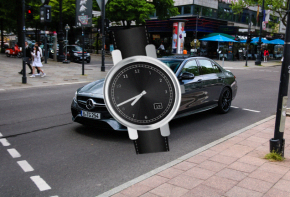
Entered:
7:42
